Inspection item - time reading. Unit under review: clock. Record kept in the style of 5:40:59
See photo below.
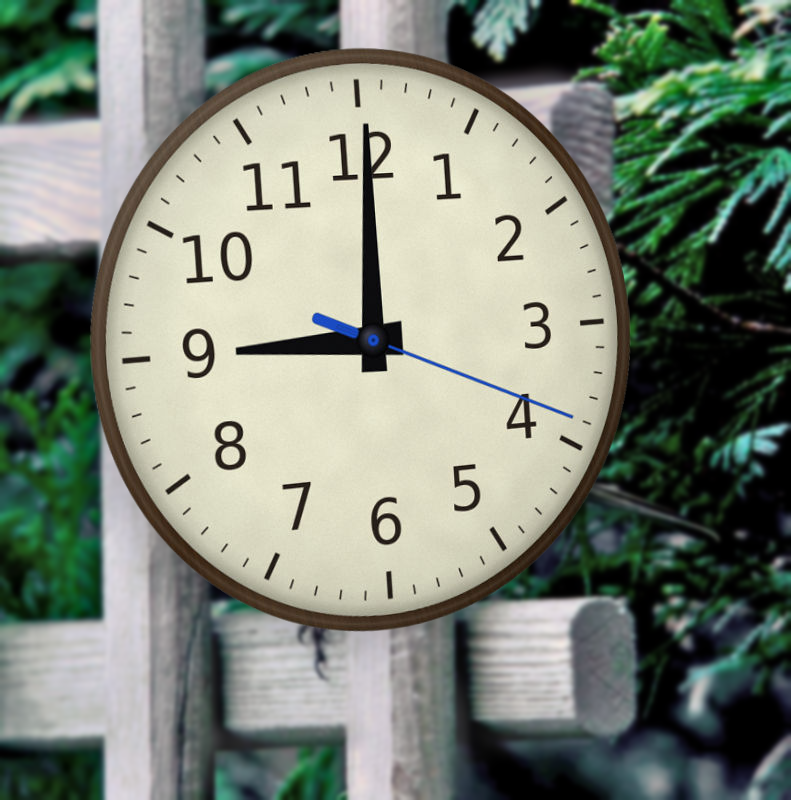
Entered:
9:00:19
